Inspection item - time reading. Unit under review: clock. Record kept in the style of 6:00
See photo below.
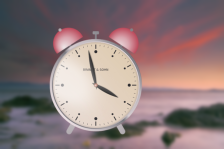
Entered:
3:58
